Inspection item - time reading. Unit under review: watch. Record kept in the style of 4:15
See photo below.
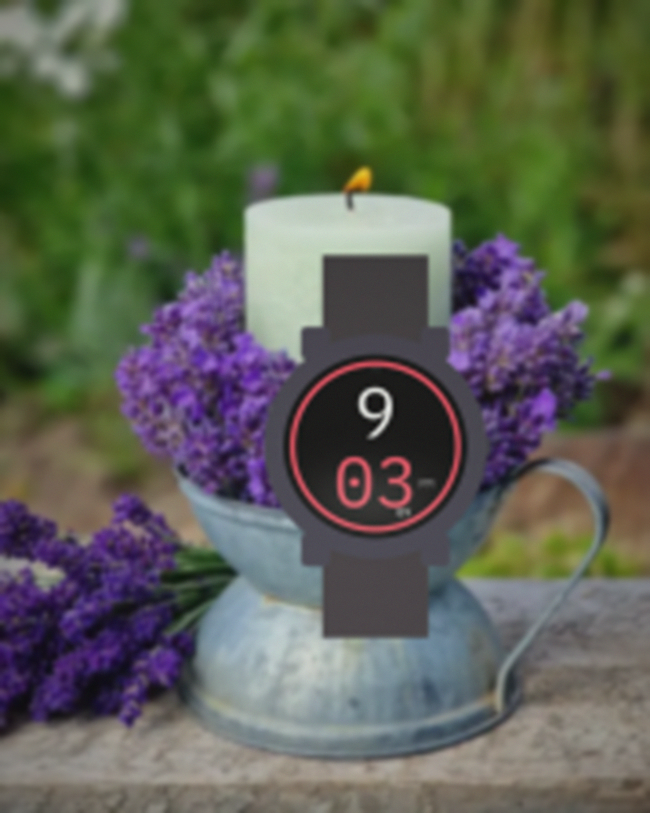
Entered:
9:03
